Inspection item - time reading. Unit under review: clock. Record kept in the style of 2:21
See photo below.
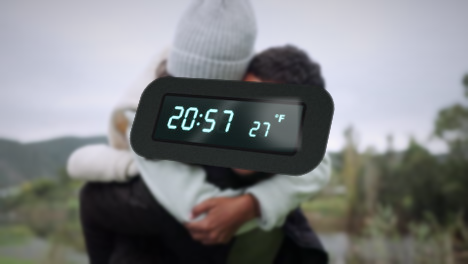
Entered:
20:57
